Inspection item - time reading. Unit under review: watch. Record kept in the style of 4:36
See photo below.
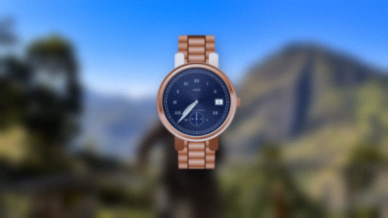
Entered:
7:37
